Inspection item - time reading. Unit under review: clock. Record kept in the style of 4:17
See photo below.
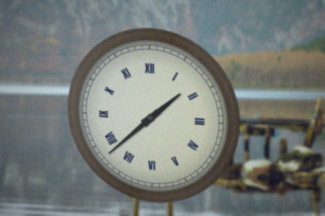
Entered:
1:38
